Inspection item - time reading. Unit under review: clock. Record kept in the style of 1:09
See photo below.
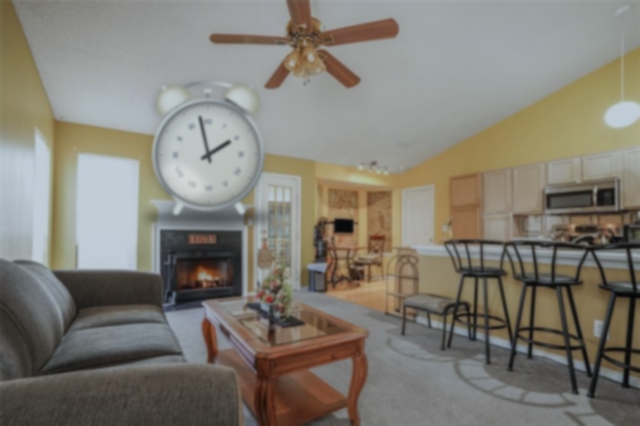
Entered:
1:58
